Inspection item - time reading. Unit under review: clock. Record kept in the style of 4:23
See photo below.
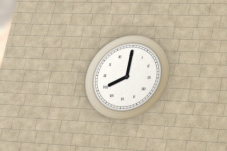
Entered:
8:00
